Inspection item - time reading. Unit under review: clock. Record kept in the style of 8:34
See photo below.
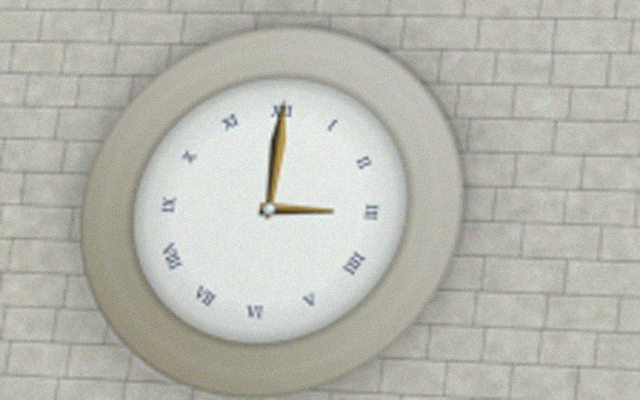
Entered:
3:00
